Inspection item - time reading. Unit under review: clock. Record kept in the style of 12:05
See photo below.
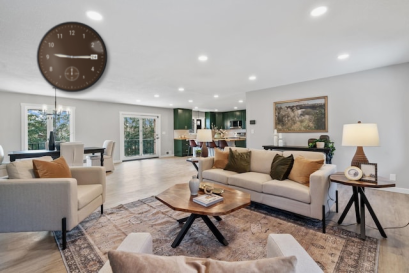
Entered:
9:15
